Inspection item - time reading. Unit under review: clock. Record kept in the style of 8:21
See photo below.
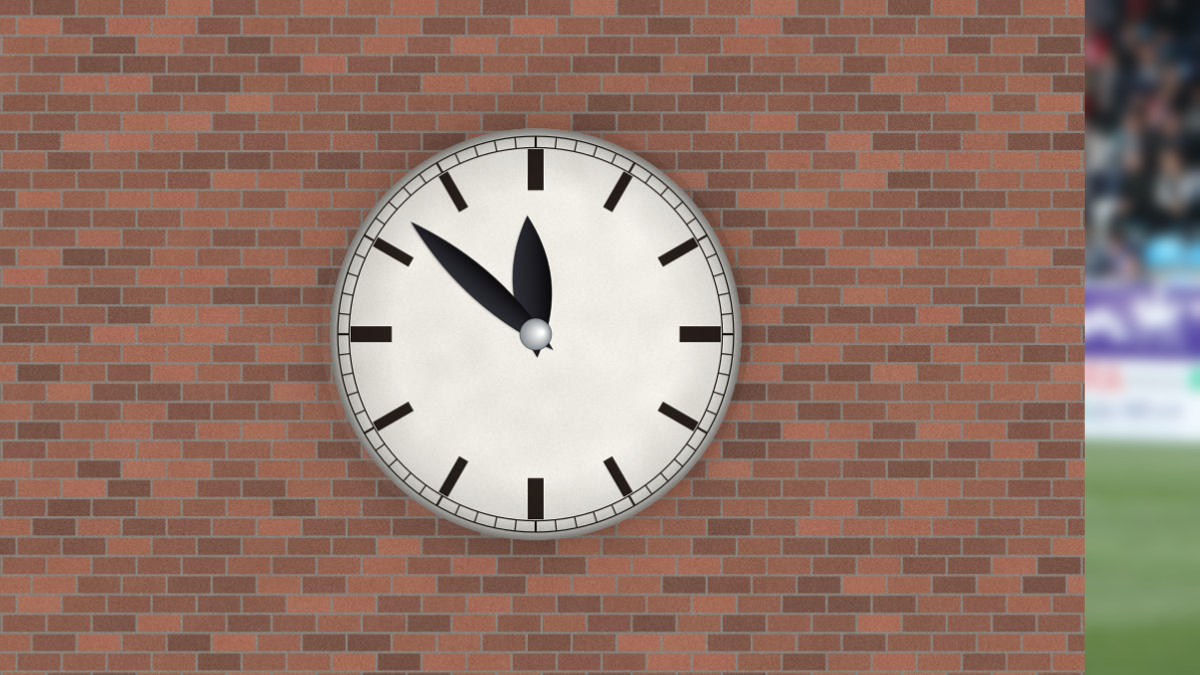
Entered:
11:52
